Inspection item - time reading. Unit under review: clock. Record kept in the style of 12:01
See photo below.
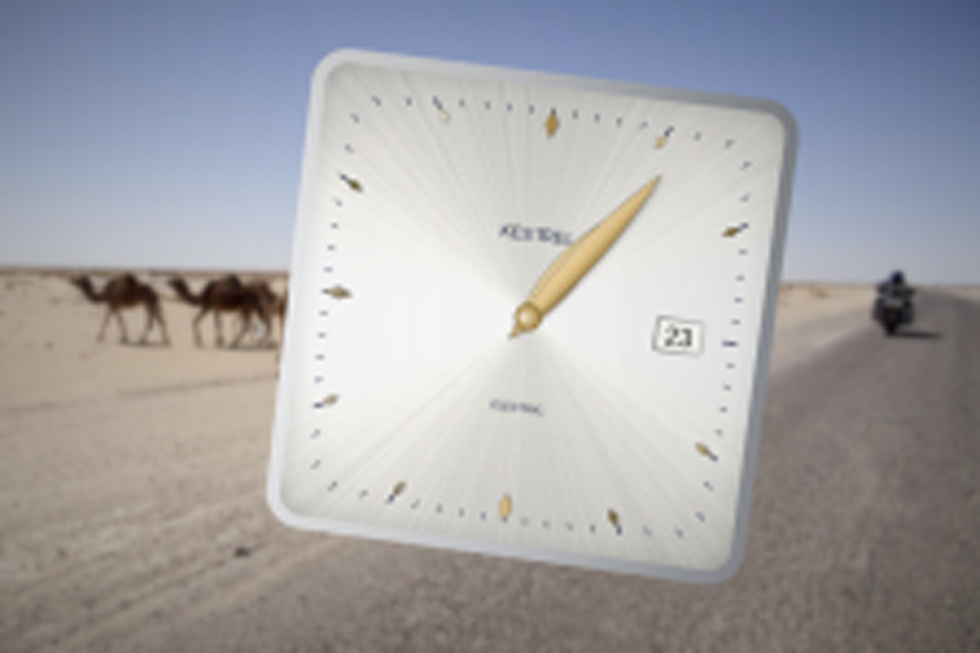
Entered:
1:06
